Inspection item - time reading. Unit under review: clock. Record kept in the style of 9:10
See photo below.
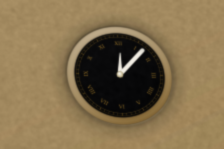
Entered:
12:07
